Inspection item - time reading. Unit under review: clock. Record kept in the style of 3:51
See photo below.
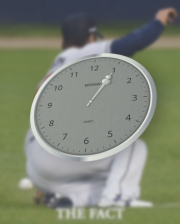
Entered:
1:05
